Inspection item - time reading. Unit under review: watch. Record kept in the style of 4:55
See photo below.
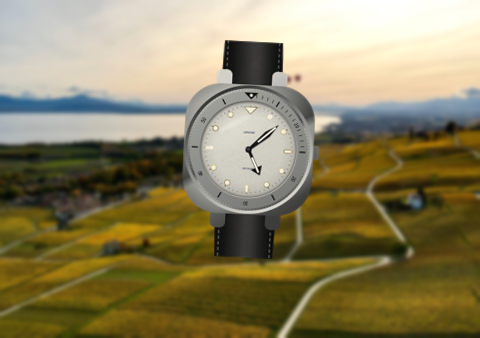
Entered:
5:08
